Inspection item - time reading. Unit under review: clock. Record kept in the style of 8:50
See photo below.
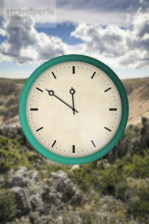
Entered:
11:51
